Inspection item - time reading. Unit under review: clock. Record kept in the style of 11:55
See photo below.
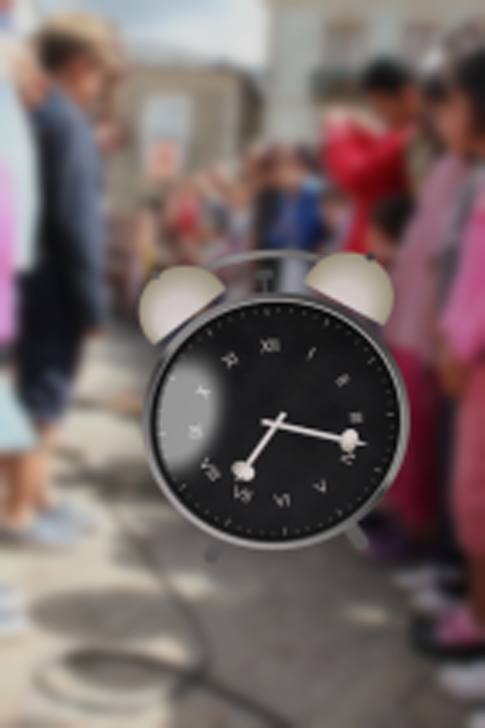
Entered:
7:18
